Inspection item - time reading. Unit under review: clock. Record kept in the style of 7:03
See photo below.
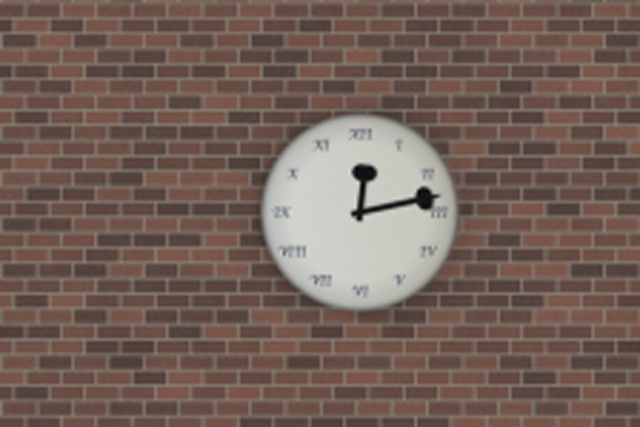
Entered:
12:13
